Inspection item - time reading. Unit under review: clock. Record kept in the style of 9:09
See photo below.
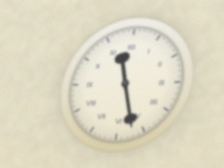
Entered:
11:27
